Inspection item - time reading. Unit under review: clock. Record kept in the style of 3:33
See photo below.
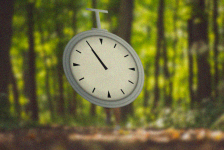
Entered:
10:55
